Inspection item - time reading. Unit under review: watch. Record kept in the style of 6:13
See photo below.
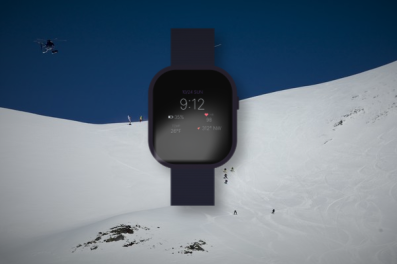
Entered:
9:12
